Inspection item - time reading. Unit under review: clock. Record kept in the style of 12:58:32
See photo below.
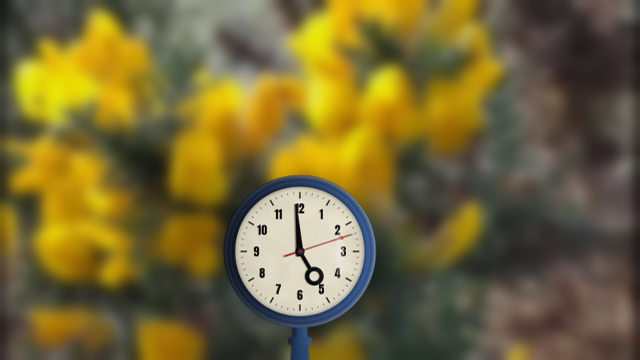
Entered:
4:59:12
